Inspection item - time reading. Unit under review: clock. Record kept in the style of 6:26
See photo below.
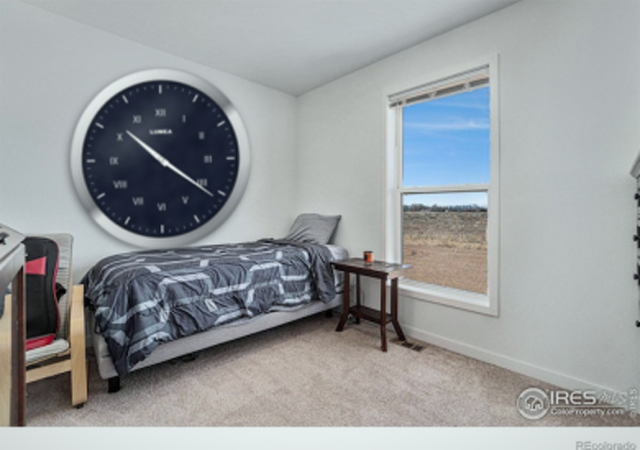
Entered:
10:21
